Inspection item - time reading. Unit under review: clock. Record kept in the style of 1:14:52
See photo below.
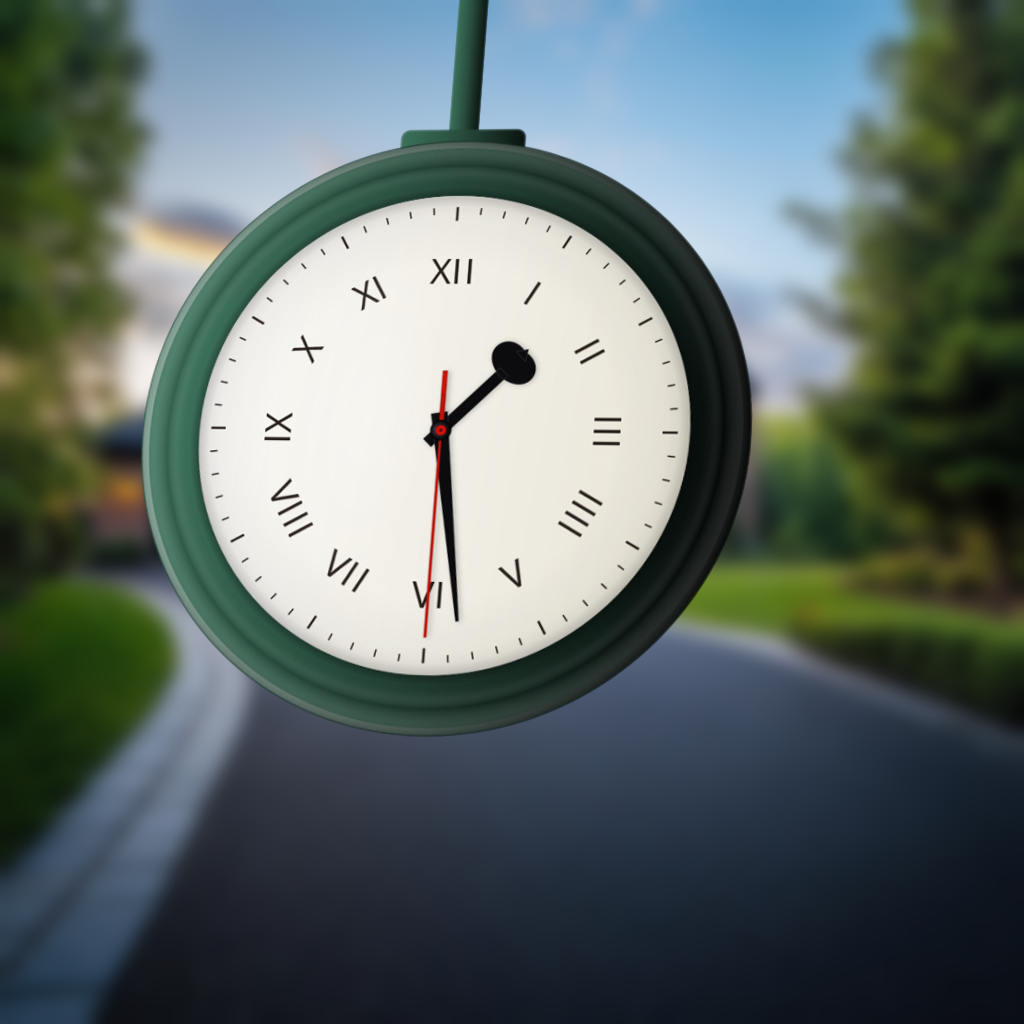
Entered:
1:28:30
